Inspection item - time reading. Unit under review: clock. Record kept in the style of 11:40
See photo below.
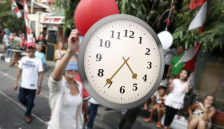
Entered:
4:36
